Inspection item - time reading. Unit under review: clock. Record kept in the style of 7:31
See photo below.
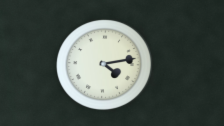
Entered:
4:13
